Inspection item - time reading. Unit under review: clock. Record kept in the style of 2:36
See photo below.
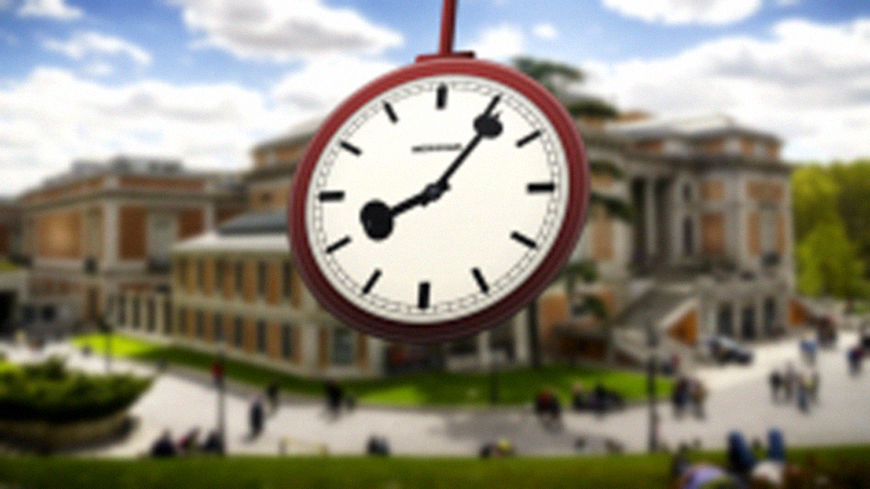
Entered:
8:06
